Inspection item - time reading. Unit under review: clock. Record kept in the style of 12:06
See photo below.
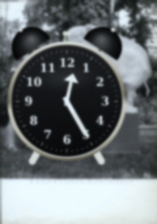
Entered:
12:25
